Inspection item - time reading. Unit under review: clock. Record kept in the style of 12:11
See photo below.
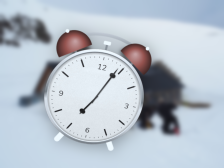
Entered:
7:04
